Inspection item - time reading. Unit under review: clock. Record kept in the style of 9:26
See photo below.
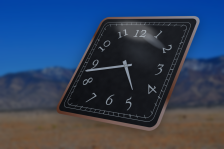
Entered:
4:43
